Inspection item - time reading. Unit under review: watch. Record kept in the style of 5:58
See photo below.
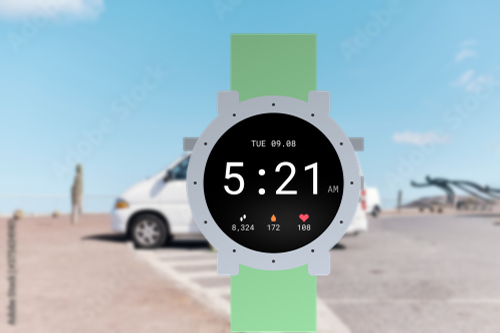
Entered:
5:21
